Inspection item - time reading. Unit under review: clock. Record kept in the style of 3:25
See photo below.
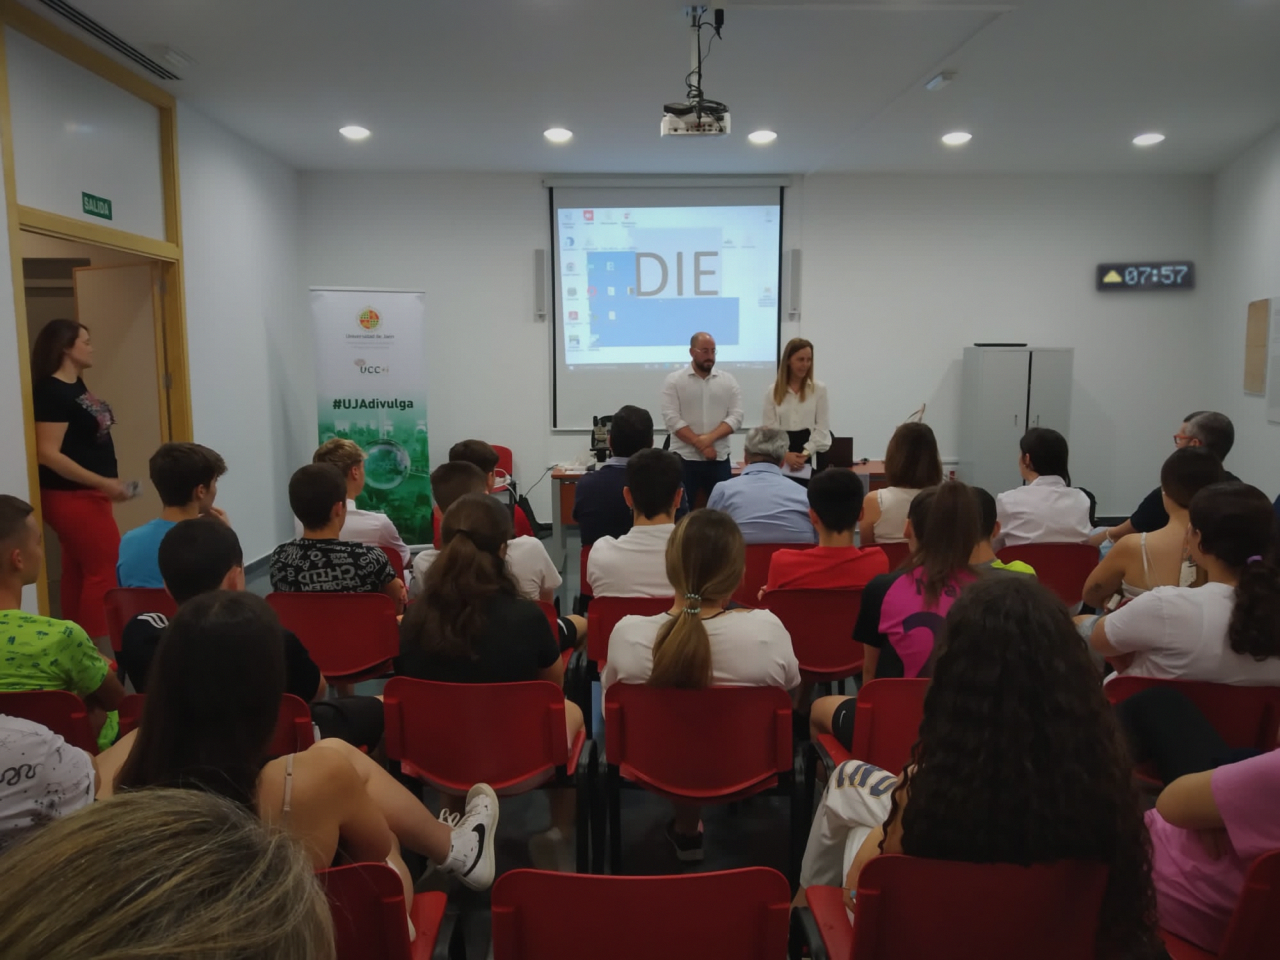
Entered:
7:57
